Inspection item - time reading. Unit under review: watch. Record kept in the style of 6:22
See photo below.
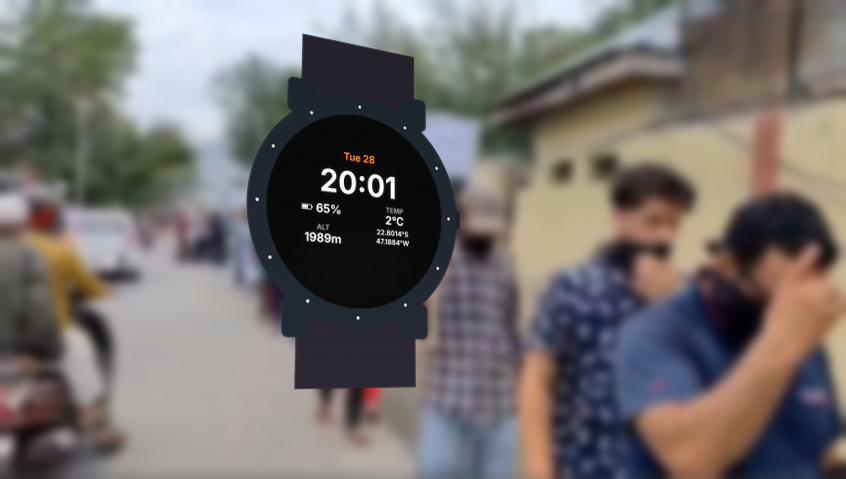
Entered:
20:01
